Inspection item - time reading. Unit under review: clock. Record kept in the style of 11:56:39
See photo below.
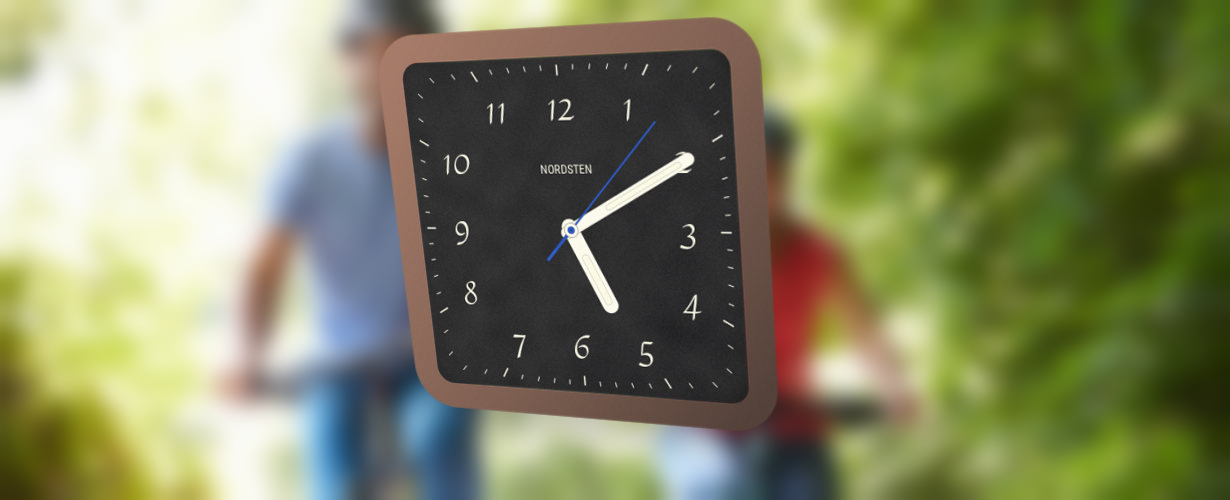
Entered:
5:10:07
